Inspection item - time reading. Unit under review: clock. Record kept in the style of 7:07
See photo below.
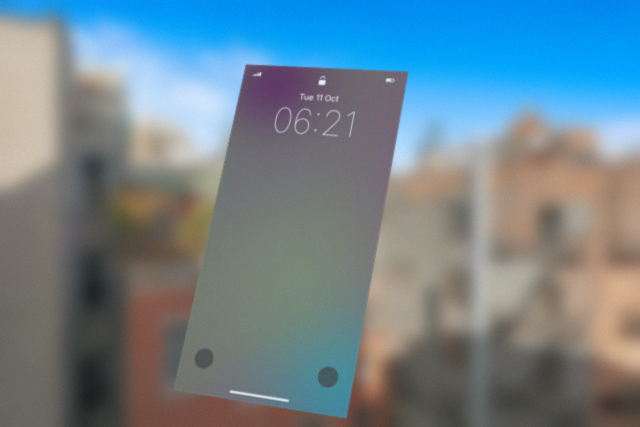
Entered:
6:21
